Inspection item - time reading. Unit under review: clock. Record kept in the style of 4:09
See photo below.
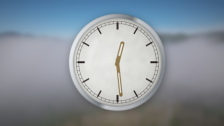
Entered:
12:29
